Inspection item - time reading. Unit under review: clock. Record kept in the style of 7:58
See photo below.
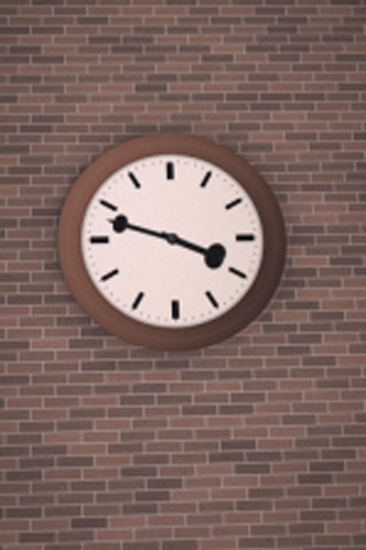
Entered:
3:48
